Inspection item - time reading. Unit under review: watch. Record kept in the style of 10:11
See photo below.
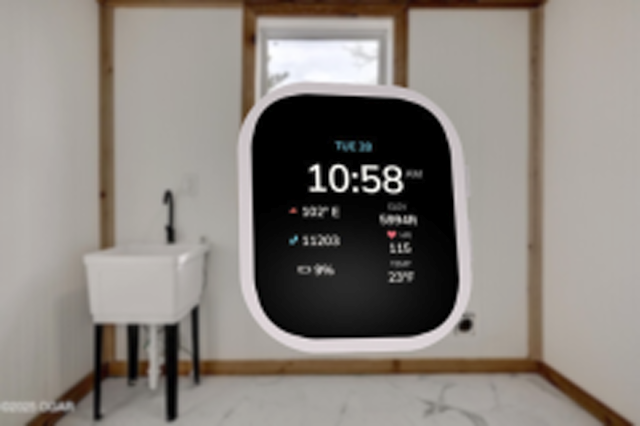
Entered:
10:58
